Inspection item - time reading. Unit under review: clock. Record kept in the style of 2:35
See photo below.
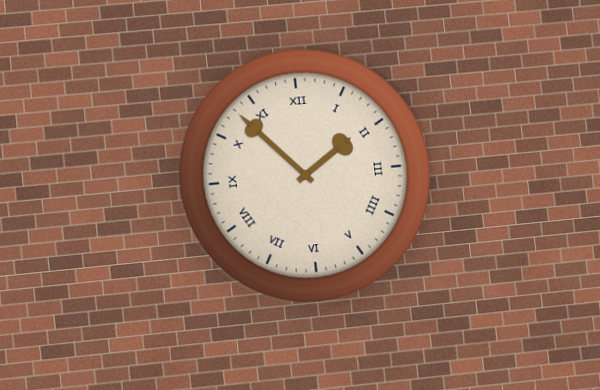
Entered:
1:53
